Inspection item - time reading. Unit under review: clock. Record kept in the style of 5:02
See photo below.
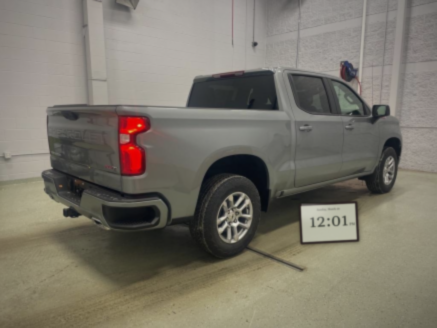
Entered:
12:01
